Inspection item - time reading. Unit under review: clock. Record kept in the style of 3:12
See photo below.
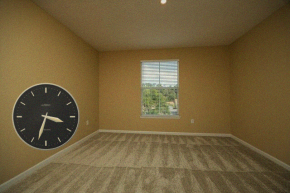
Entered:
3:33
